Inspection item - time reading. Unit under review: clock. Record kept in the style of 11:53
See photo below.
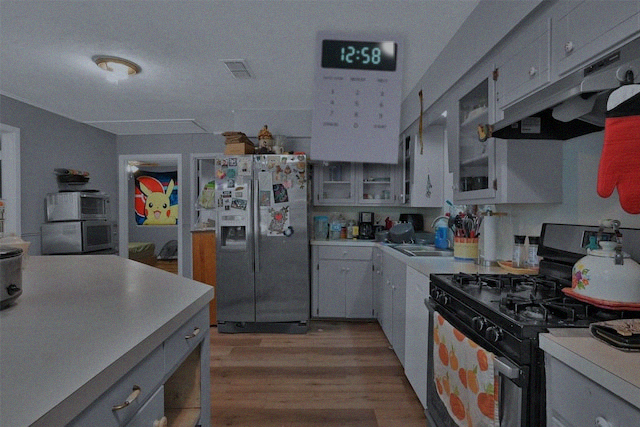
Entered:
12:58
